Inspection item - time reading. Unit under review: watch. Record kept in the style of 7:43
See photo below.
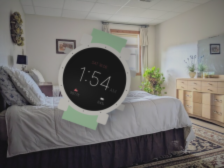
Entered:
1:54
